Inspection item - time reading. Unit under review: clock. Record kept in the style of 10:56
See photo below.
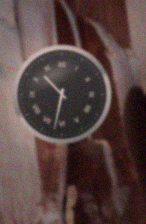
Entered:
10:32
